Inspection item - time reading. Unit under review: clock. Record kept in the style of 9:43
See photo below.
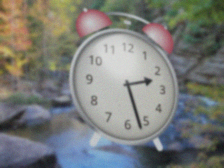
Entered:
2:27
